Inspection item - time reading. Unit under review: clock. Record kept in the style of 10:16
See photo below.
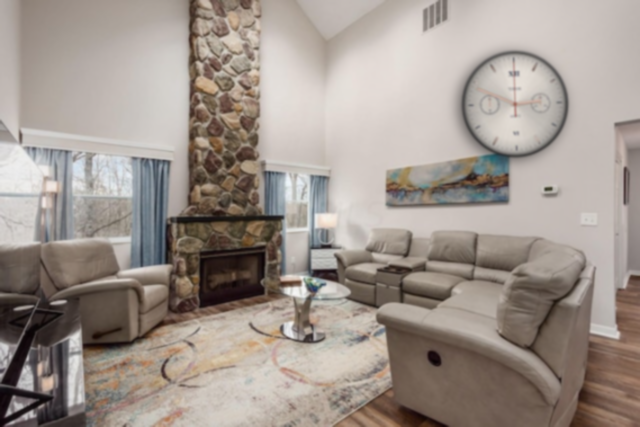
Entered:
2:49
